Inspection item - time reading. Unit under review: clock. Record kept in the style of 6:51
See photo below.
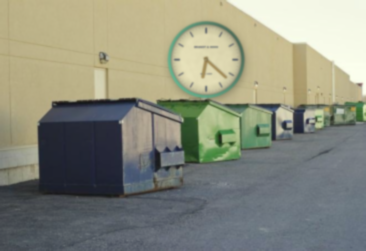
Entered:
6:22
